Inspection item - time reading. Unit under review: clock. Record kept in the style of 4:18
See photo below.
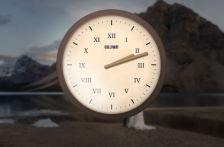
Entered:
2:12
